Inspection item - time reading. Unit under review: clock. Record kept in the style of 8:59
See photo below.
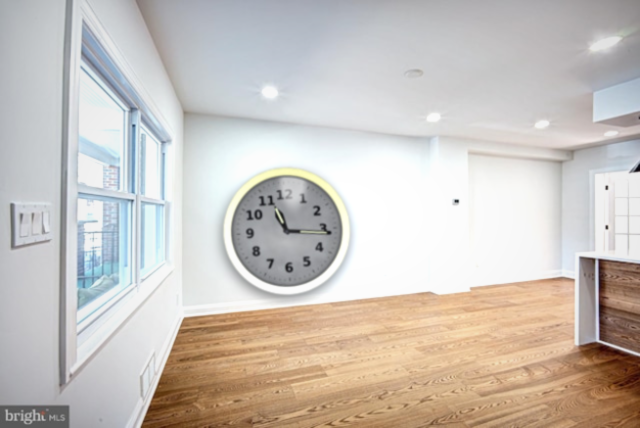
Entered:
11:16
